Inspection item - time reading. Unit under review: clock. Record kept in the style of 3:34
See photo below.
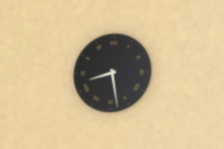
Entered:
8:28
